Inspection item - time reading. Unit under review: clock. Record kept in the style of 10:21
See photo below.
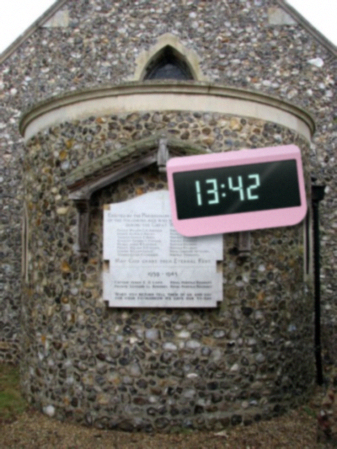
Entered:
13:42
